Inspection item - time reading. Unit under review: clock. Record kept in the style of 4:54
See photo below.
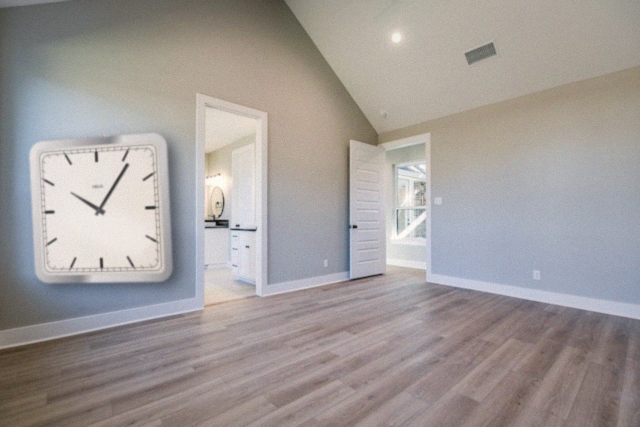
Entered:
10:06
